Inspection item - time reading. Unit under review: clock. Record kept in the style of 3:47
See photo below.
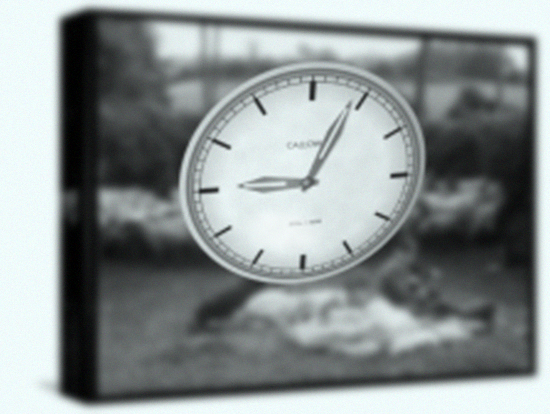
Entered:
9:04
